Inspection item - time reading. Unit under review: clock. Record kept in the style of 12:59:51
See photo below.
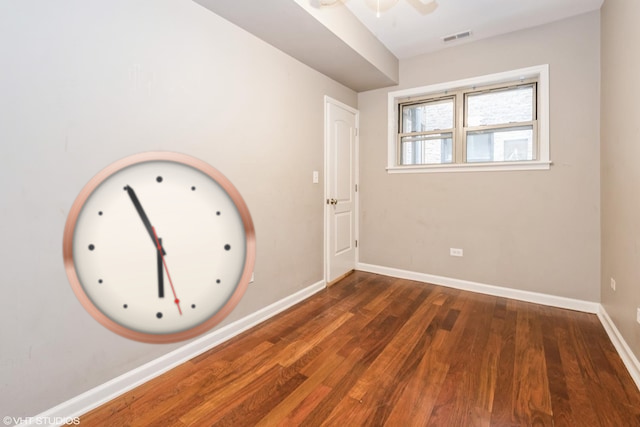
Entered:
5:55:27
